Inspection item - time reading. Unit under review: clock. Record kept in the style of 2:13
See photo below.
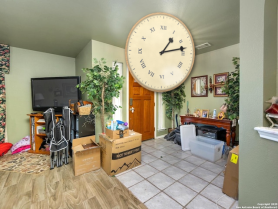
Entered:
1:13
